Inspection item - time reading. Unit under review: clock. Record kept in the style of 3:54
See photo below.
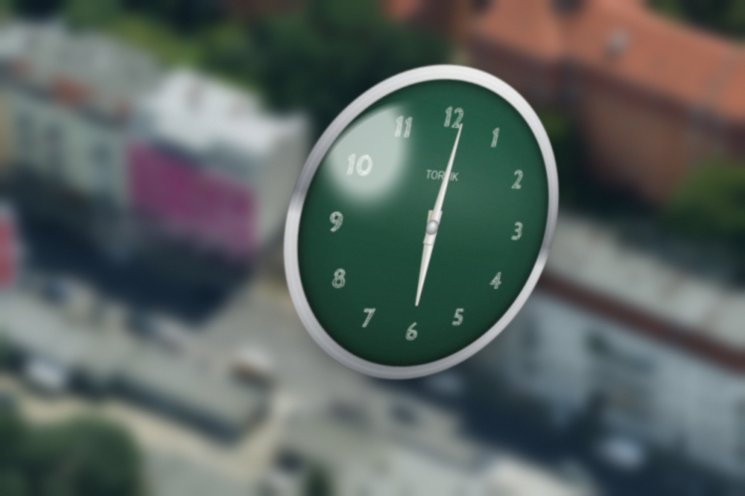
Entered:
6:01
